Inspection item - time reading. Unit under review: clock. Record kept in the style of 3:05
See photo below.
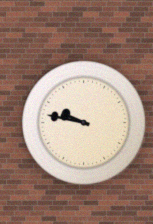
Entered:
9:47
